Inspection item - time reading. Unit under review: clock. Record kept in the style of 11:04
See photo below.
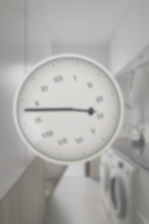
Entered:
3:48
